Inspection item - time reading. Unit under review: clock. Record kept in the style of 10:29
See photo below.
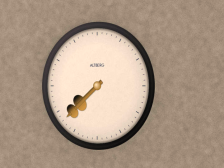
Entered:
7:38
